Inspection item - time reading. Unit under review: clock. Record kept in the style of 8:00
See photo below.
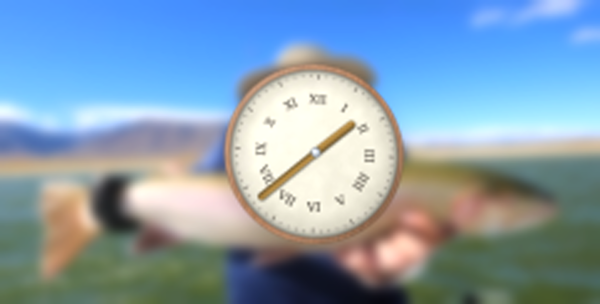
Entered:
1:38
